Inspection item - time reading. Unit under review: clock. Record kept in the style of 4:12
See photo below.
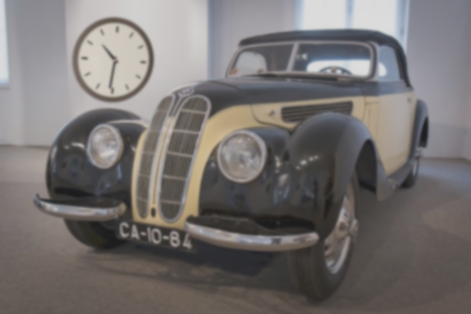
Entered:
10:31
